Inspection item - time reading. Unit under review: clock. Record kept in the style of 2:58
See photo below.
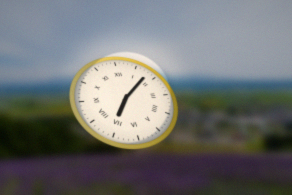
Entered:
7:08
